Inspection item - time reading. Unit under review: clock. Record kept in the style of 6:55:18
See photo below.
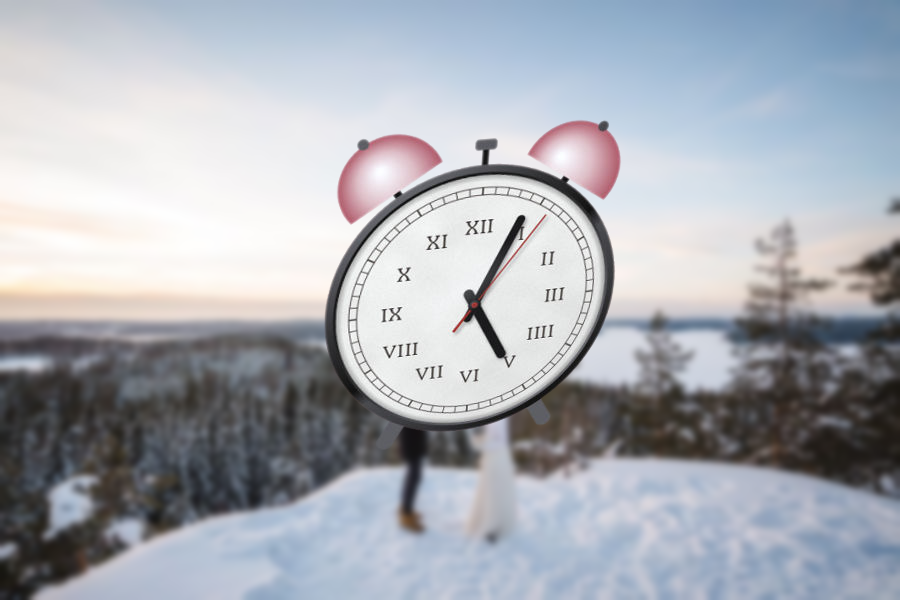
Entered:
5:04:06
